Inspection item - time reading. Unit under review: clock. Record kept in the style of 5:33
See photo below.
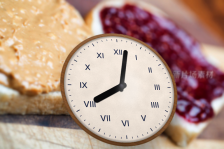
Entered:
8:02
